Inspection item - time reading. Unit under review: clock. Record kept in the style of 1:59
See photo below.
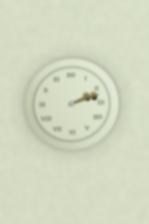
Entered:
2:12
